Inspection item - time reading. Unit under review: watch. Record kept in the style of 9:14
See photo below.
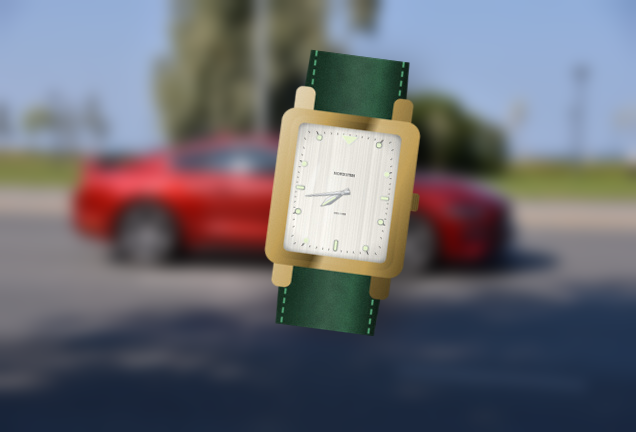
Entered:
7:43
